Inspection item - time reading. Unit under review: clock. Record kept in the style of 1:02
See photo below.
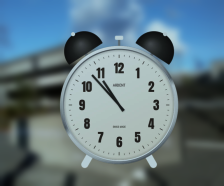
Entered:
10:53
